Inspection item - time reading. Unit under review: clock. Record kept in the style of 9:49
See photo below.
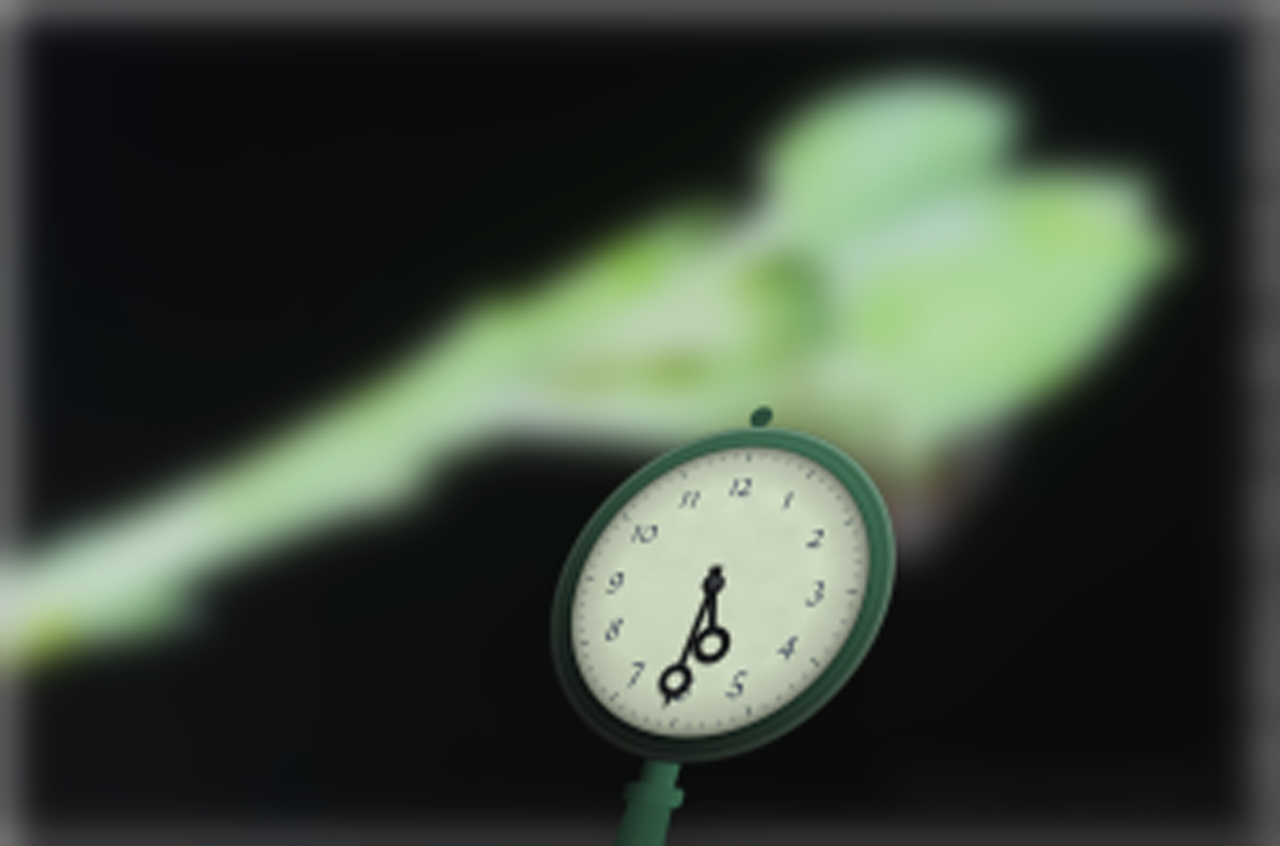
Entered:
5:31
